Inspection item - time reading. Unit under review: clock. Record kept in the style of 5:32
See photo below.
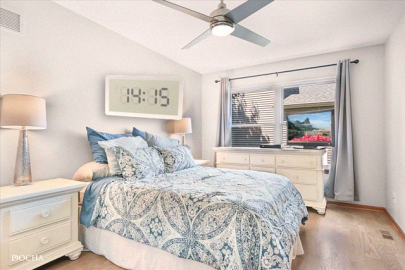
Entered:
14:15
